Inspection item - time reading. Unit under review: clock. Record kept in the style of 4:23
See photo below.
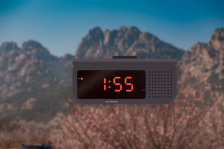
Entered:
1:55
